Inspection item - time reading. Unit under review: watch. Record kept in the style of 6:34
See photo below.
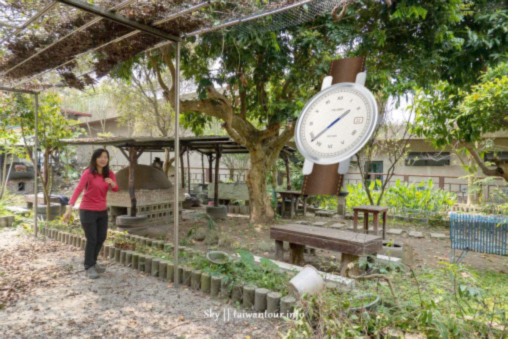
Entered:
1:38
